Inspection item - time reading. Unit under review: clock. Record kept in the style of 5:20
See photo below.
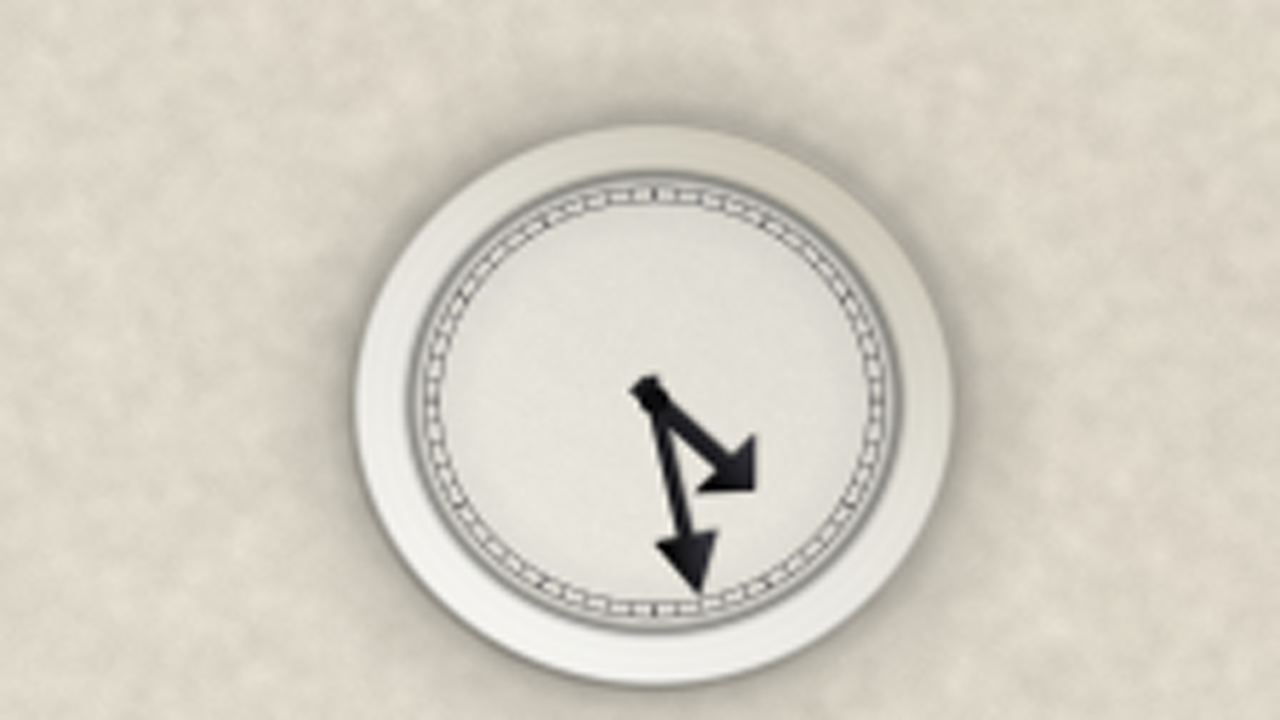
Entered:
4:28
